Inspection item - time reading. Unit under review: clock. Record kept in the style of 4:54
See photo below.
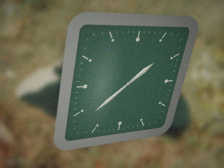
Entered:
1:38
